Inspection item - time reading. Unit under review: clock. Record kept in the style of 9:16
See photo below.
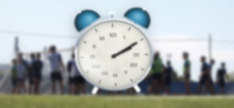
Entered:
2:10
